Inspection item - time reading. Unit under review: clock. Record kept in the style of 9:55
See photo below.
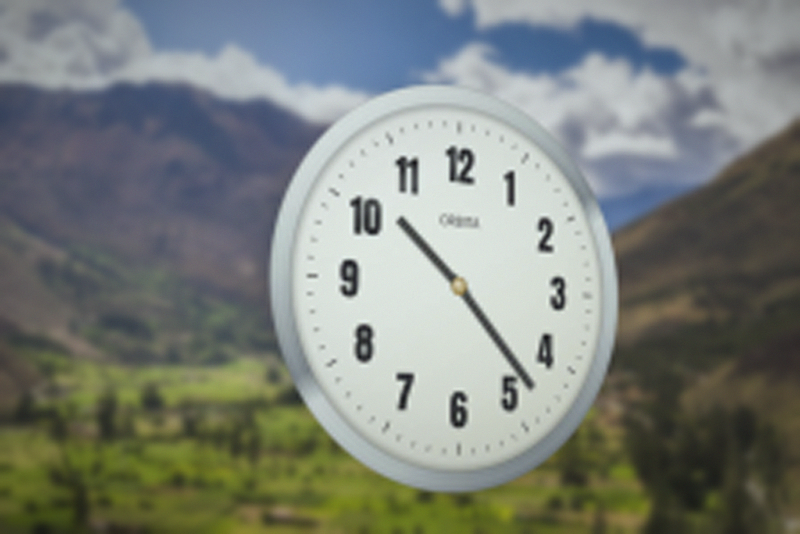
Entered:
10:23
